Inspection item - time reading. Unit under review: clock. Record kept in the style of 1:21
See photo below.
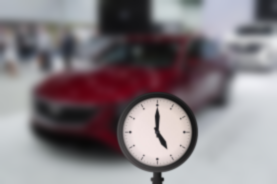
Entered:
5:00
